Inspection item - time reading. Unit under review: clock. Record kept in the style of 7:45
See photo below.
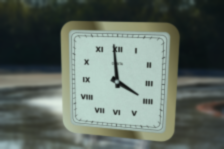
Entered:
3:59
